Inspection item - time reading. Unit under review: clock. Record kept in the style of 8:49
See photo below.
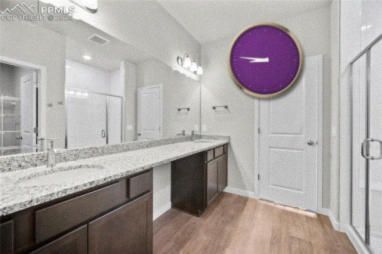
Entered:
8:46
